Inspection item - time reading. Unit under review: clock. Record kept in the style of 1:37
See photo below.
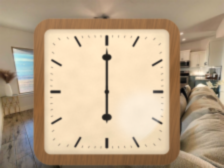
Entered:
6:00
